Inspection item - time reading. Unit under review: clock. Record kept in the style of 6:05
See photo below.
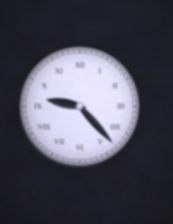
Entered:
9:23
